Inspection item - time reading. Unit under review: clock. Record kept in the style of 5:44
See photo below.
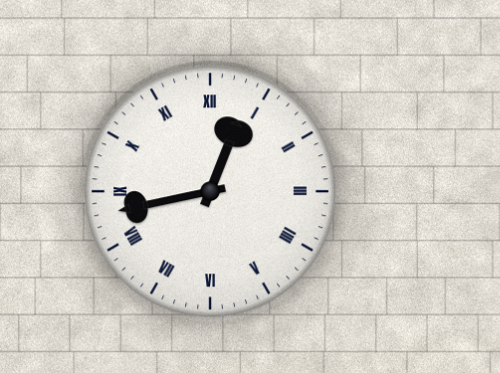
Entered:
12:43
